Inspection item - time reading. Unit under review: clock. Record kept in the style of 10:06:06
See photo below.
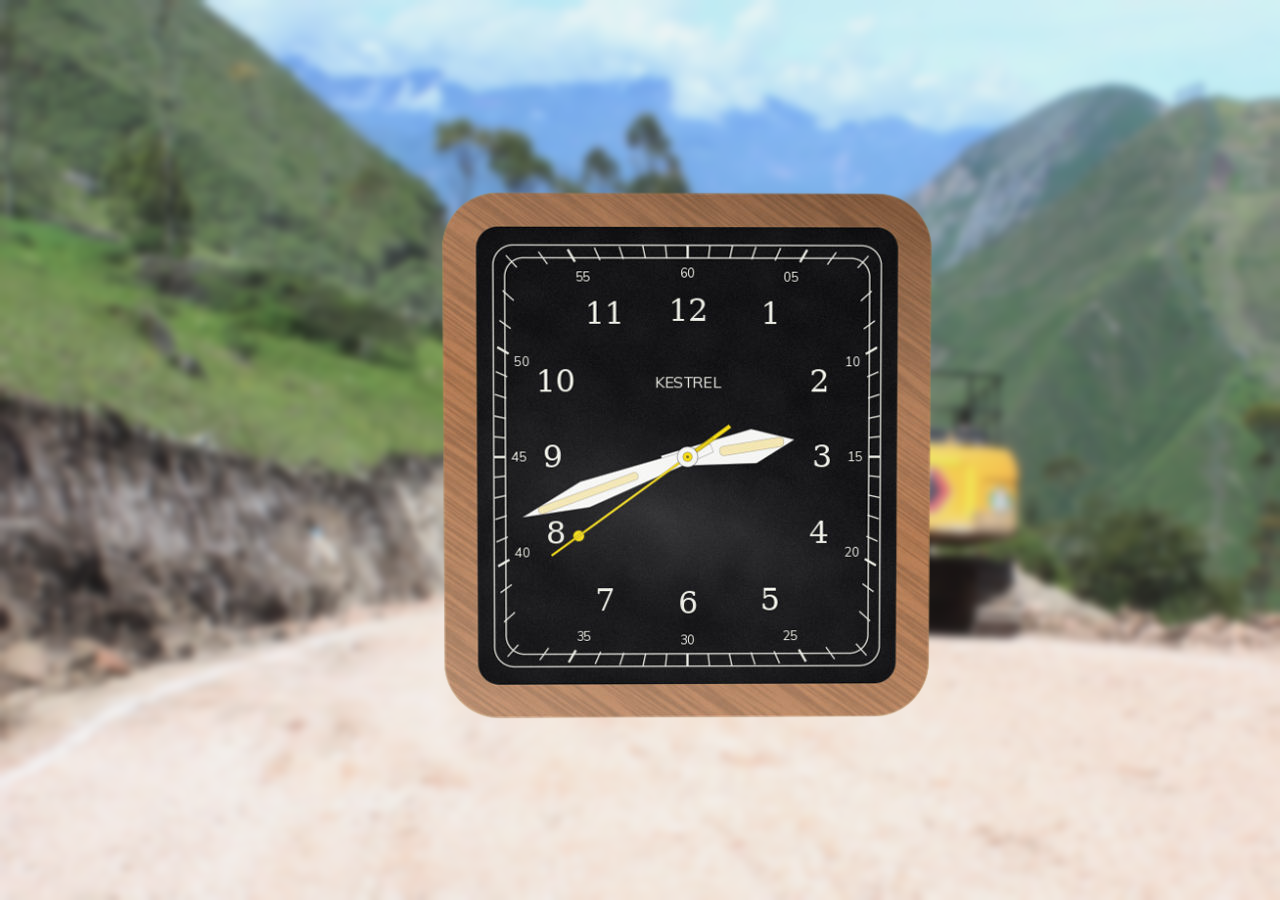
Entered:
2:41:39
